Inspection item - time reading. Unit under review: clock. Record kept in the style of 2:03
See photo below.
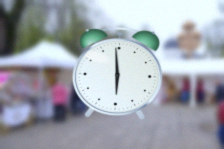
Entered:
5:59
